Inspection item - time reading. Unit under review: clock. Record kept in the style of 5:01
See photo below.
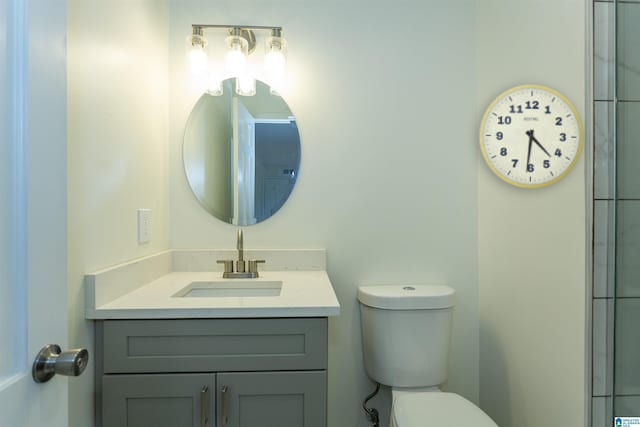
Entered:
4:31
